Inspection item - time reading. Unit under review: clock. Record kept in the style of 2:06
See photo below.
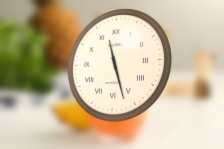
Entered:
11:27
